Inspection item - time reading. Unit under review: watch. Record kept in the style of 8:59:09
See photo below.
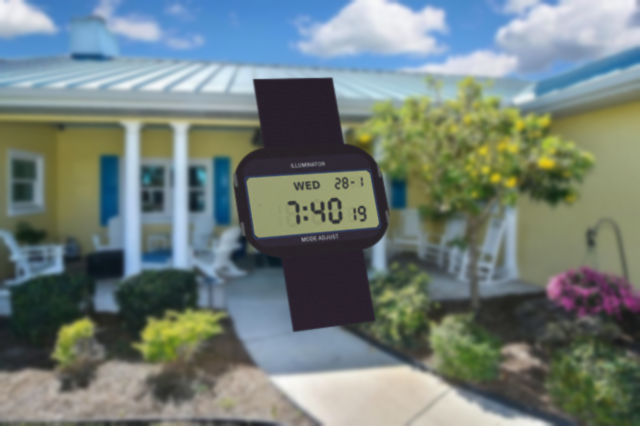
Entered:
7:40:19
